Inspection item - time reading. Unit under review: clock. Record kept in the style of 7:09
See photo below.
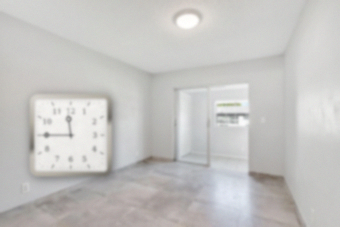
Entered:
11:45
